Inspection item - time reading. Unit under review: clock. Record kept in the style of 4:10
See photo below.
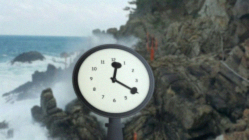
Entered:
12:20
